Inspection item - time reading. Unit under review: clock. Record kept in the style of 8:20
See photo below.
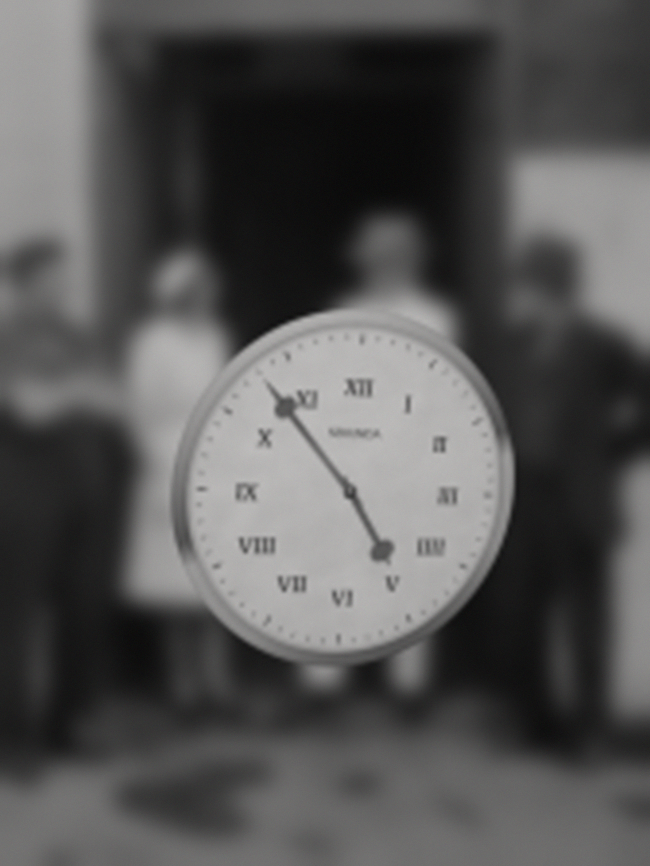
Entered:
4:53
